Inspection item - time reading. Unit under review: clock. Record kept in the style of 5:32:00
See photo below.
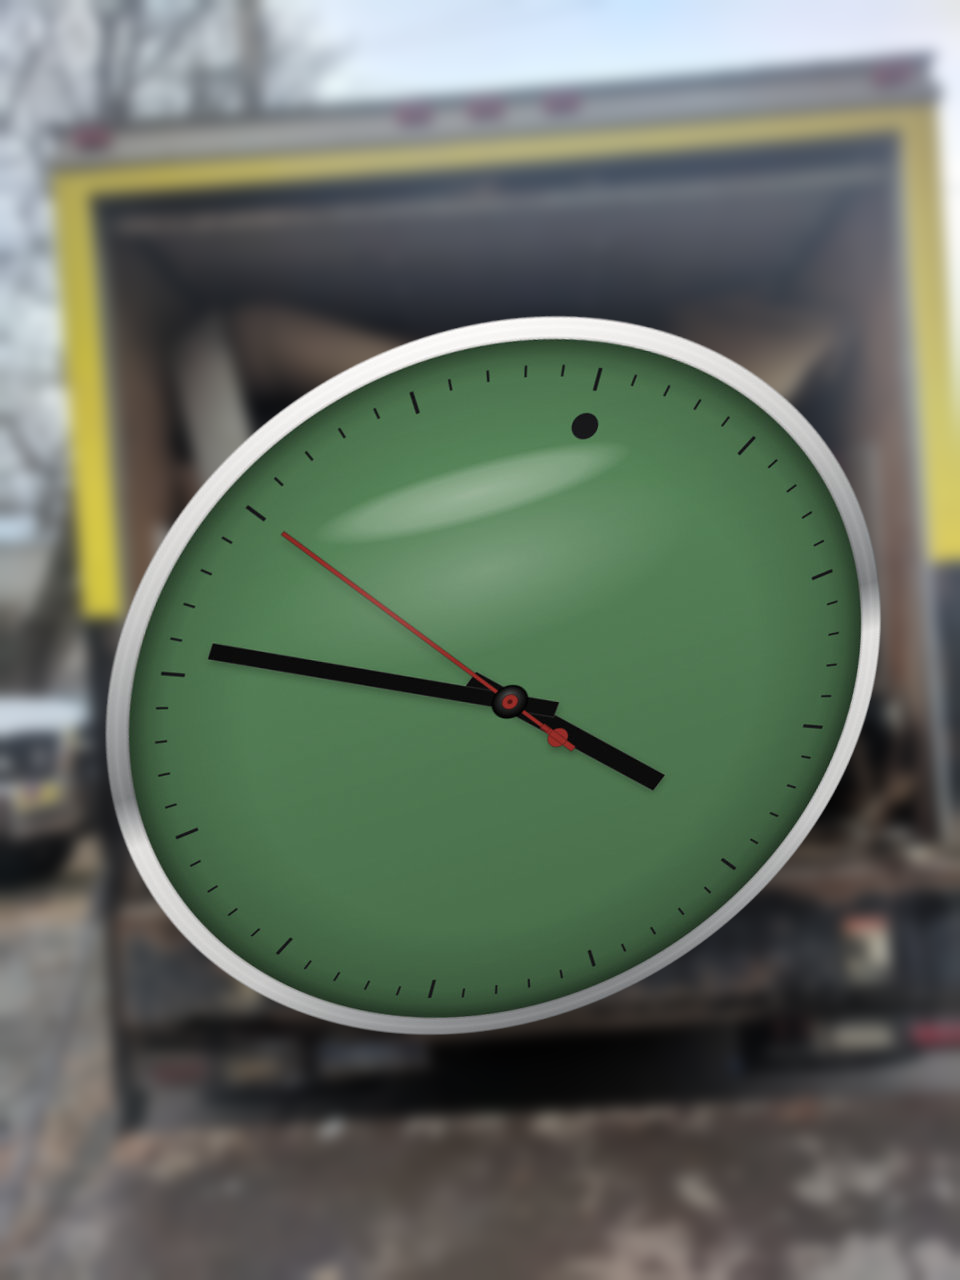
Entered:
3:45:50
